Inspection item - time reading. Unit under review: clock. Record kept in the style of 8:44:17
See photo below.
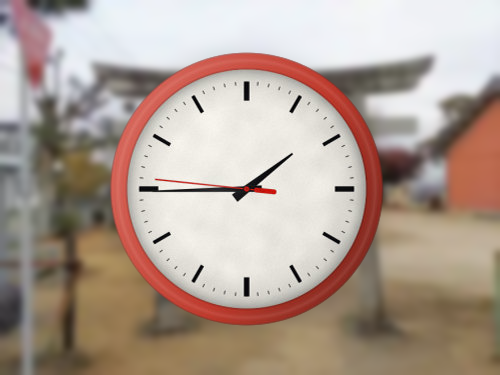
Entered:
1:44:46
